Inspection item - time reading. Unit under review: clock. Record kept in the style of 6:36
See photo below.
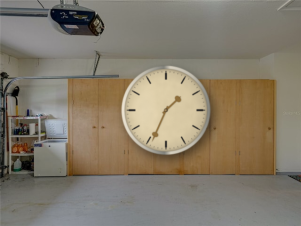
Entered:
1:34
